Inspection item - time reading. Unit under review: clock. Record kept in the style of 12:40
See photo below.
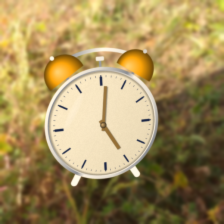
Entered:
5:01
